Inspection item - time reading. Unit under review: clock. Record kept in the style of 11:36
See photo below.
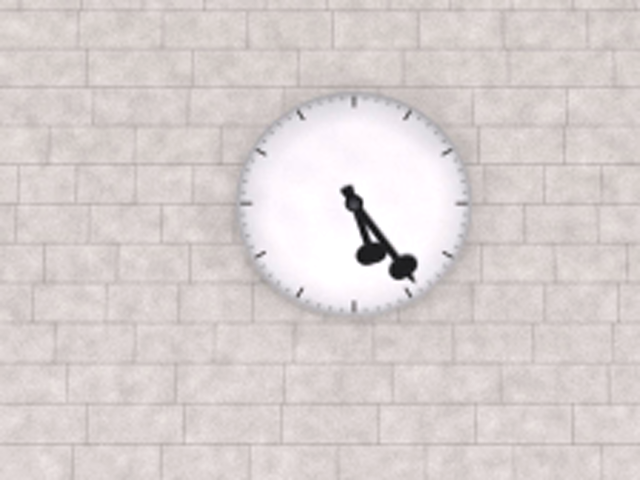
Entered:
5:24
